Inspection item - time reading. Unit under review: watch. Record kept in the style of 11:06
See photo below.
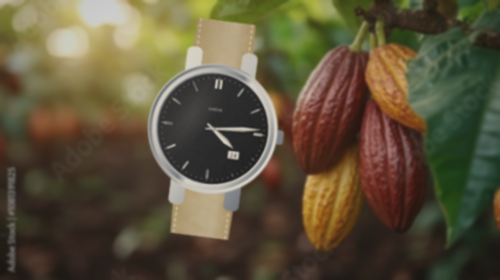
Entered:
4:14
